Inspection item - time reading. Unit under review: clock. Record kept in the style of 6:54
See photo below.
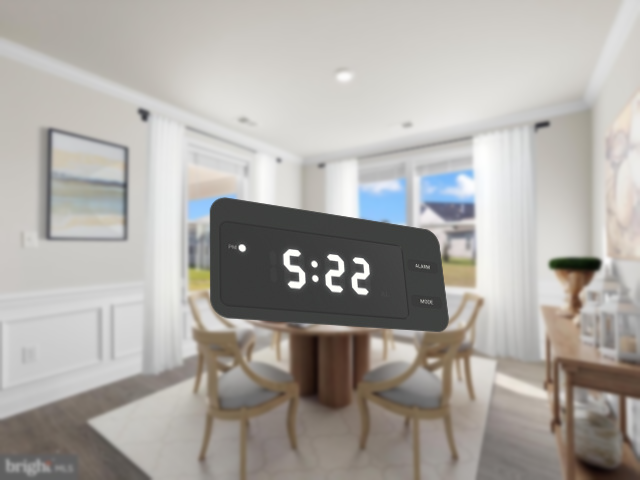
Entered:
5:22
